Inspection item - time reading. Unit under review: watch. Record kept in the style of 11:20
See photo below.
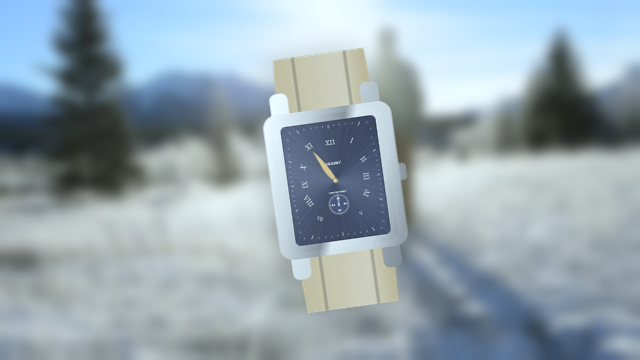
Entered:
10:55
